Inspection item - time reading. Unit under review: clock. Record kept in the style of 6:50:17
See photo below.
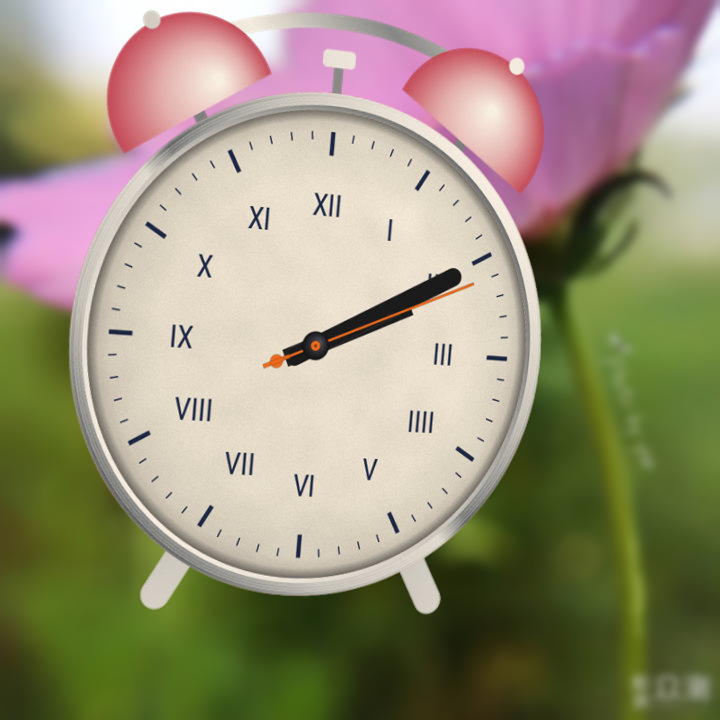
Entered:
2:10:11
